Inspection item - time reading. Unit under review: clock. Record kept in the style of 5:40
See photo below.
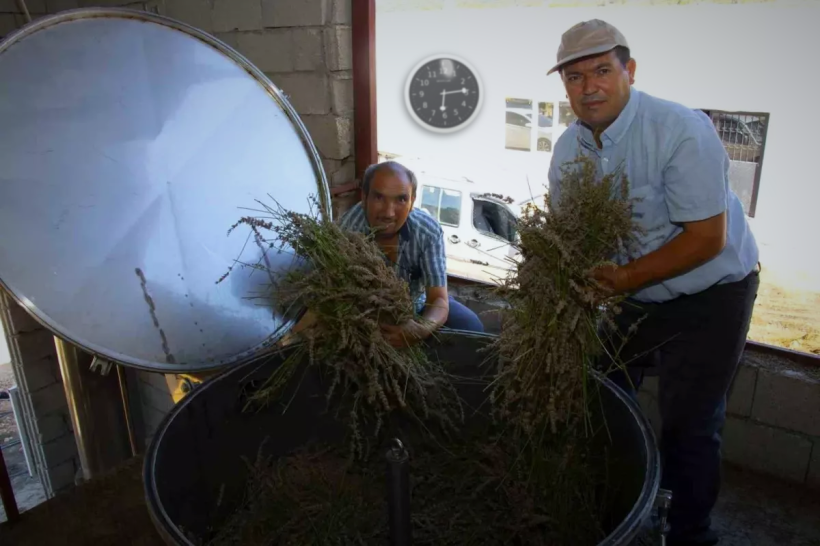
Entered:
6:14
